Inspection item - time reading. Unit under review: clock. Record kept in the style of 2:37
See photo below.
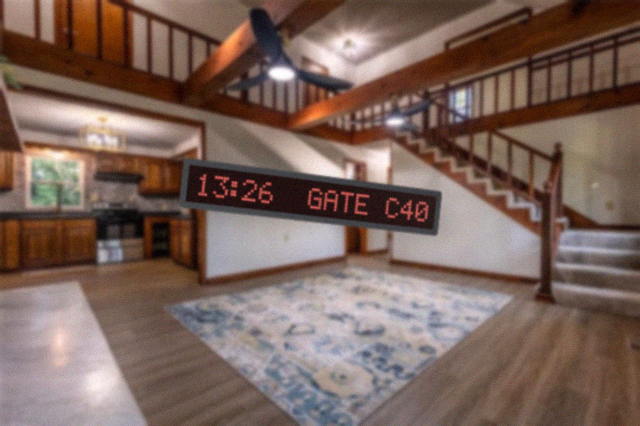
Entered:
13:26
